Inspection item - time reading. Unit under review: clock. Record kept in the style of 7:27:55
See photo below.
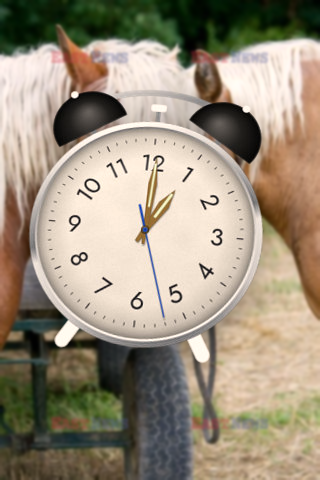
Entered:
1:00:27
